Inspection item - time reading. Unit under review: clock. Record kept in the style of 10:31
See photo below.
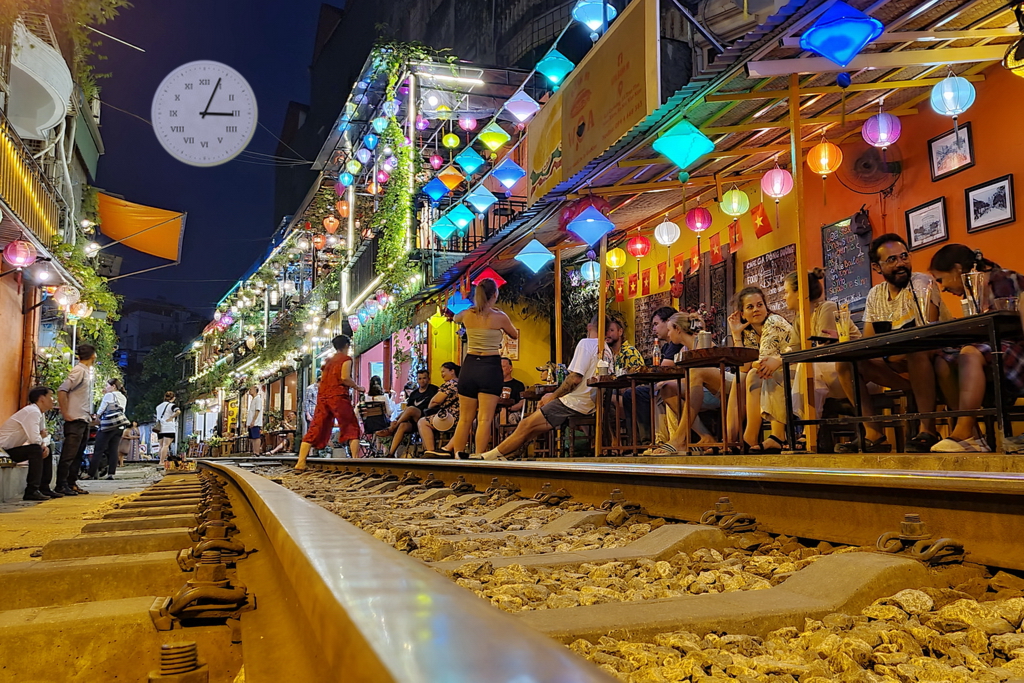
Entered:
3:04
